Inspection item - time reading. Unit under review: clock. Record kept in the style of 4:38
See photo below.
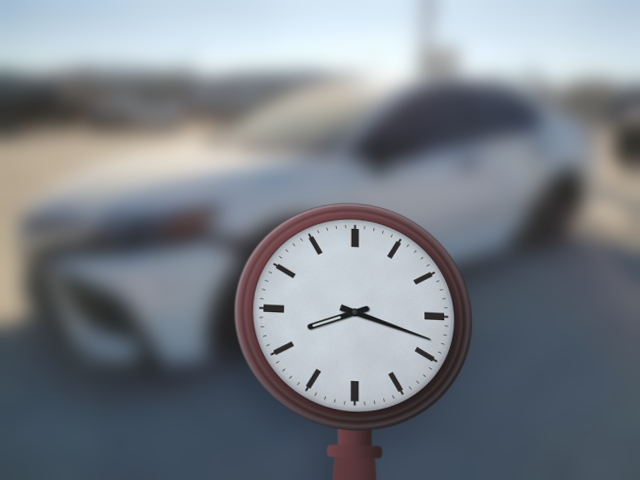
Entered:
8:18
